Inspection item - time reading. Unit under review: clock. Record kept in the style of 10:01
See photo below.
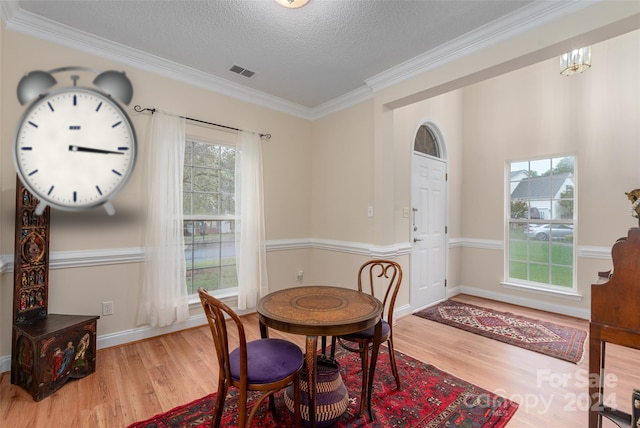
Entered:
3:16
